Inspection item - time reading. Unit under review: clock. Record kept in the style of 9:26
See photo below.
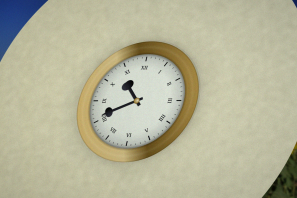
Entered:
10:41
